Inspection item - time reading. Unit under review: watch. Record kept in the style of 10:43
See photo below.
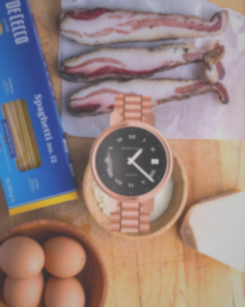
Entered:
1:22
